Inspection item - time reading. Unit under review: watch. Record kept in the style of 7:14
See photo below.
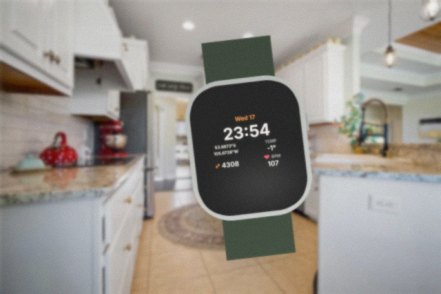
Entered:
23:54
